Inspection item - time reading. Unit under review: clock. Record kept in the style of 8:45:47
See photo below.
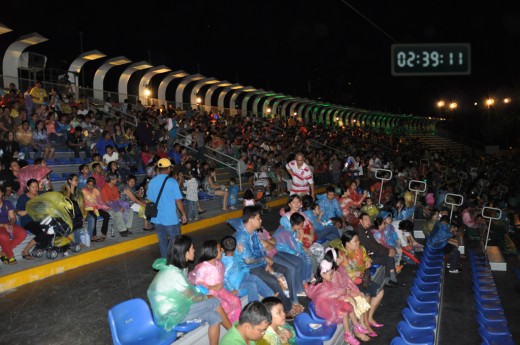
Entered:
2:39:11
